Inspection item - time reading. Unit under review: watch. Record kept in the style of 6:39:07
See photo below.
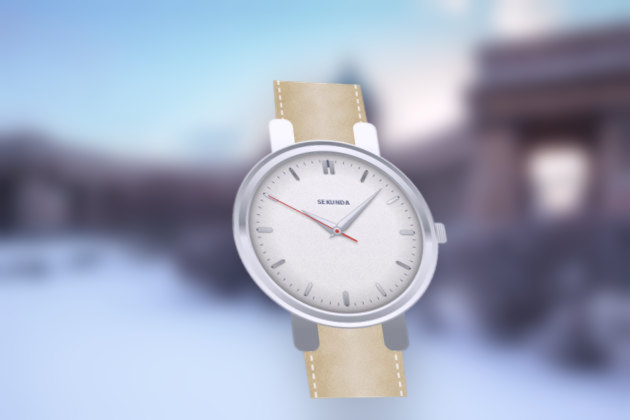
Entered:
10:07:50
